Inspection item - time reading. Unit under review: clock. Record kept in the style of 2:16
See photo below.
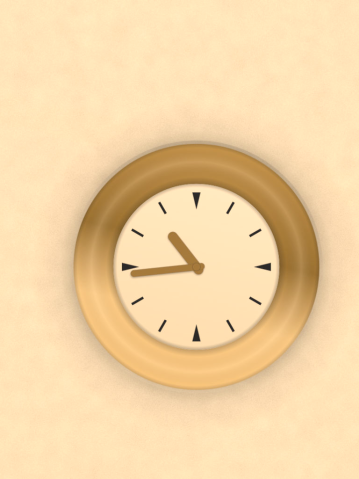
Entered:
10:44
